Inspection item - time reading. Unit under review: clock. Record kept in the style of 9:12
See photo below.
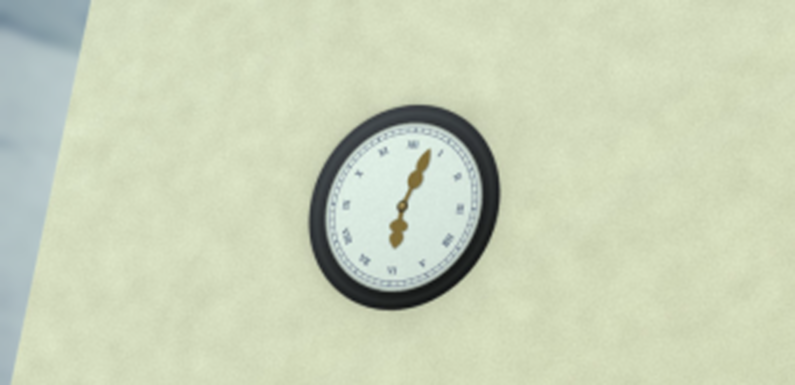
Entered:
6:03
